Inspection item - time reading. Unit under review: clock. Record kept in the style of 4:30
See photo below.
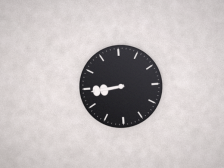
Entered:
8:44
